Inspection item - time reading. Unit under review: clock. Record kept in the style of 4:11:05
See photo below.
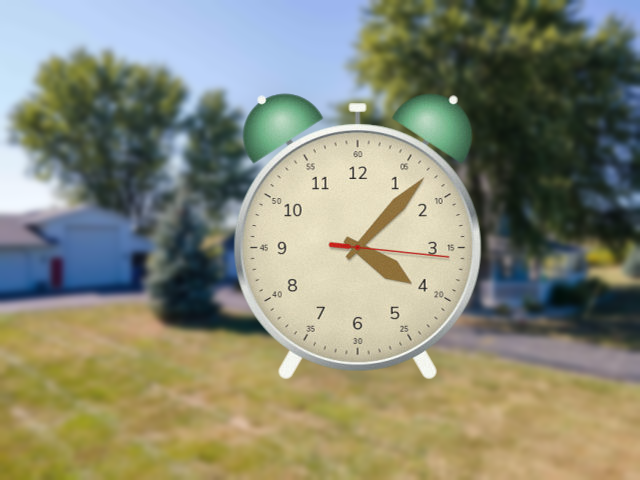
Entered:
4:07:16
